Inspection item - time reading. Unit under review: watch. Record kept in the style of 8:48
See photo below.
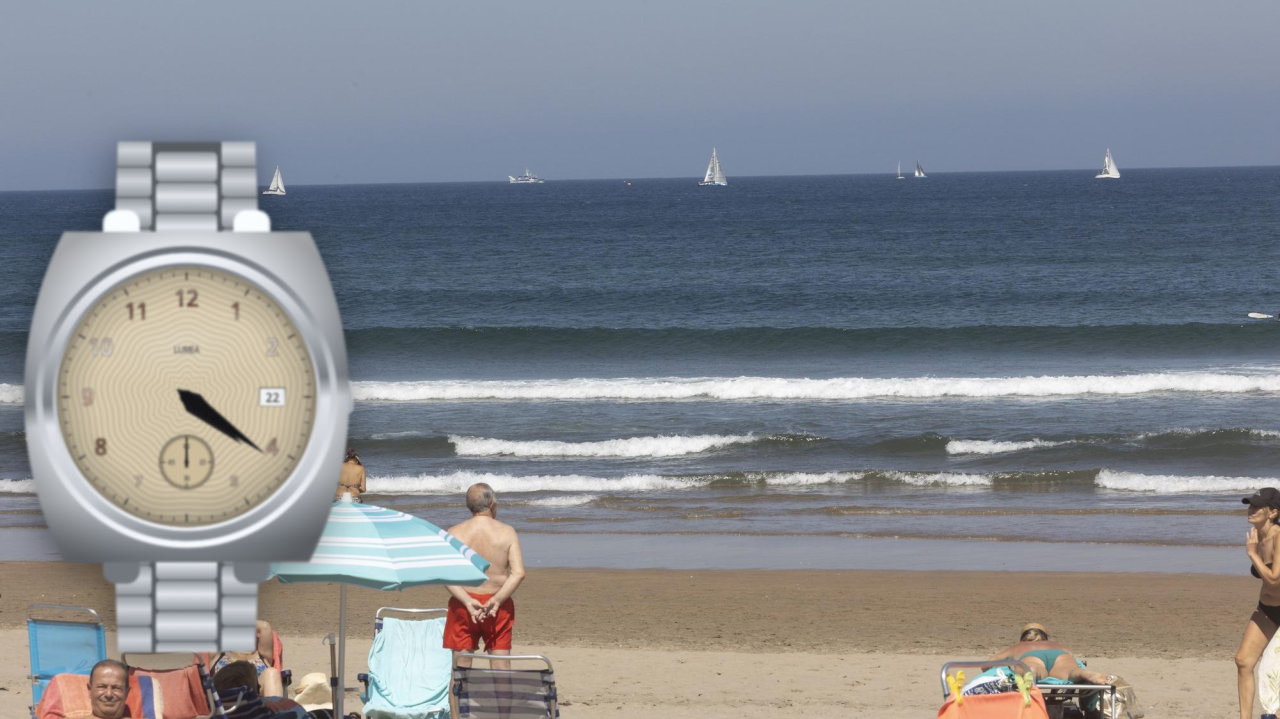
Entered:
4:21
